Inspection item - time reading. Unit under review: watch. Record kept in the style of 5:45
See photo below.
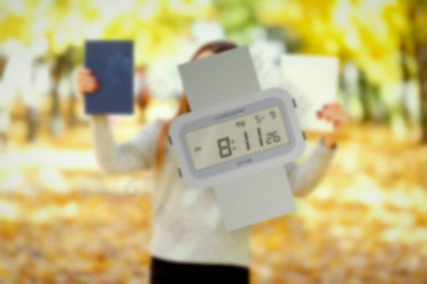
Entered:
8:11
